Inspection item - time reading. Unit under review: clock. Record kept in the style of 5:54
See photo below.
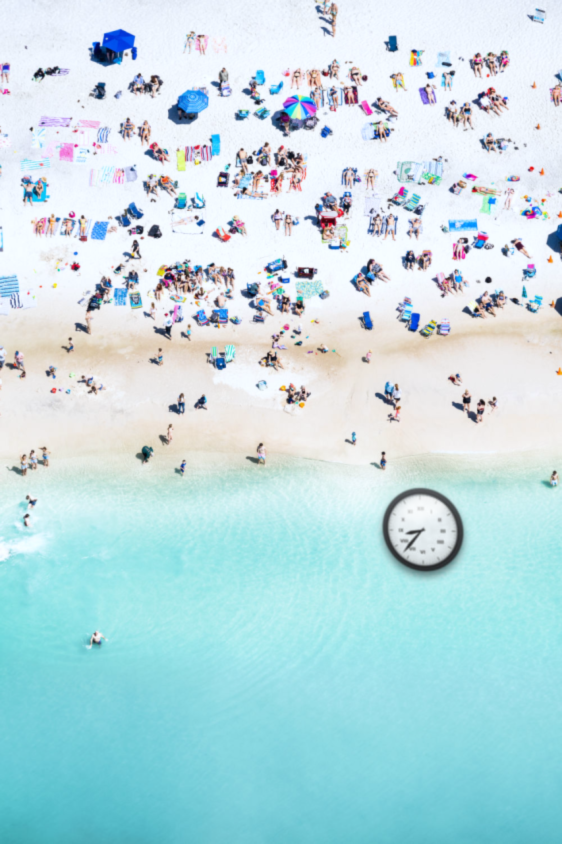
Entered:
8:37
